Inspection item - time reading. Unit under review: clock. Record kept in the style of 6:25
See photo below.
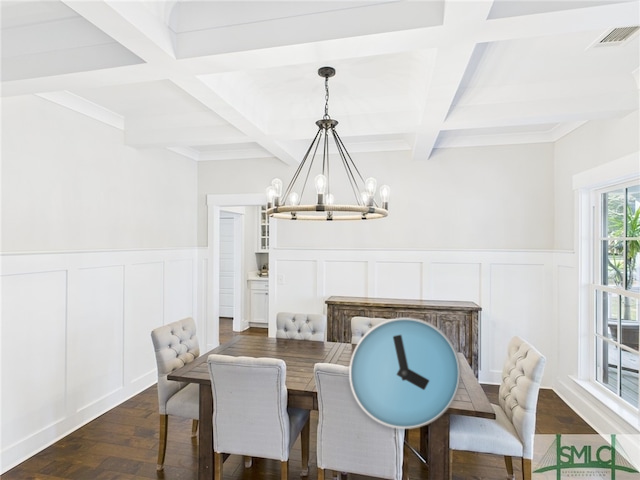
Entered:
3:58
